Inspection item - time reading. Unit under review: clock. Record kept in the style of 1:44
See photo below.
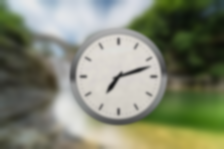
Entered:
7:12
